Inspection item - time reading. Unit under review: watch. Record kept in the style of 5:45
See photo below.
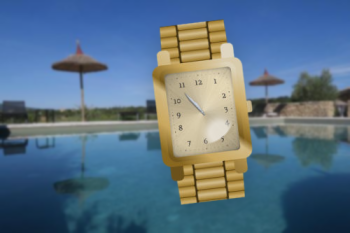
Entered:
10:54
